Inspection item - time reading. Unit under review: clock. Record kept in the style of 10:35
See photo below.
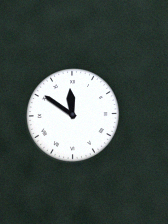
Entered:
11:51
